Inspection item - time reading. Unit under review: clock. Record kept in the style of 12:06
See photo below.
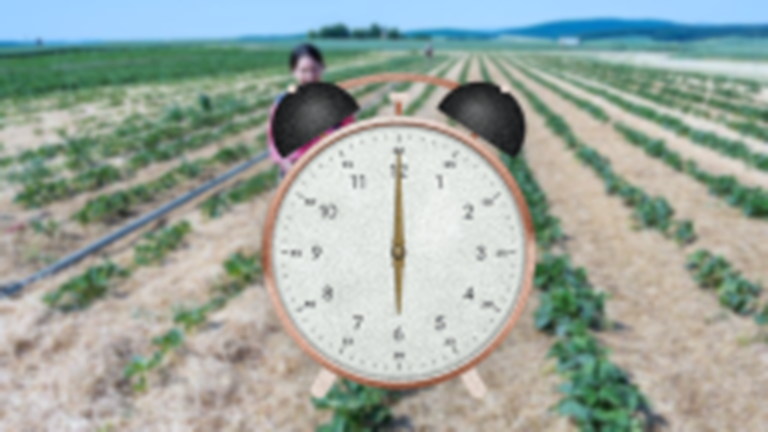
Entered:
6:00
